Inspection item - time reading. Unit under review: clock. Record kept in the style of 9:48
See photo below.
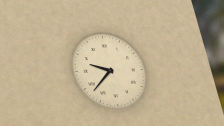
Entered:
9:38
